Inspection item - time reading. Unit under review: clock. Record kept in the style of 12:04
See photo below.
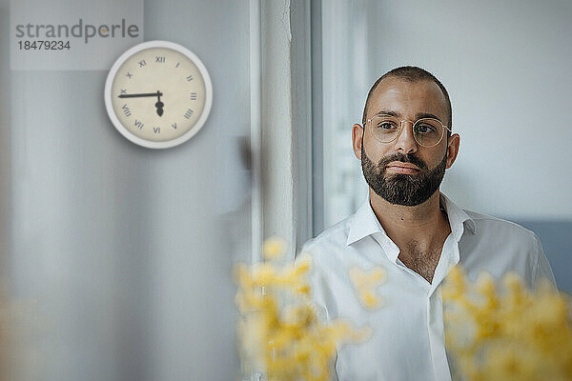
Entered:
5:44
